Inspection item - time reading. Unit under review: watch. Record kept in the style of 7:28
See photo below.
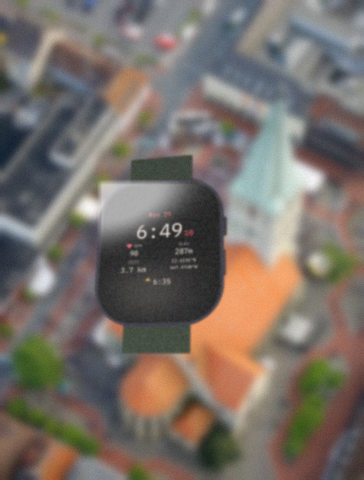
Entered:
6:49
